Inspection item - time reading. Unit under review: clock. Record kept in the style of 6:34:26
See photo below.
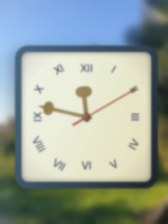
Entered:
11:47:10
